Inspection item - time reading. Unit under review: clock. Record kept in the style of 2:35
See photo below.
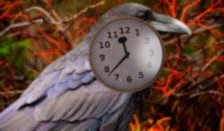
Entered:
11:38
